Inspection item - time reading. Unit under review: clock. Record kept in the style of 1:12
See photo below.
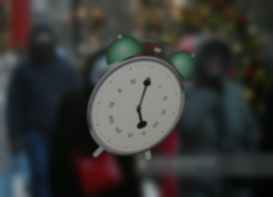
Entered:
5:00
